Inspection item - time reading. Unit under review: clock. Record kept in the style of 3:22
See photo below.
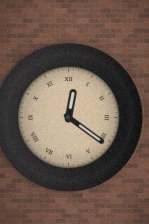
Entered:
12:21
